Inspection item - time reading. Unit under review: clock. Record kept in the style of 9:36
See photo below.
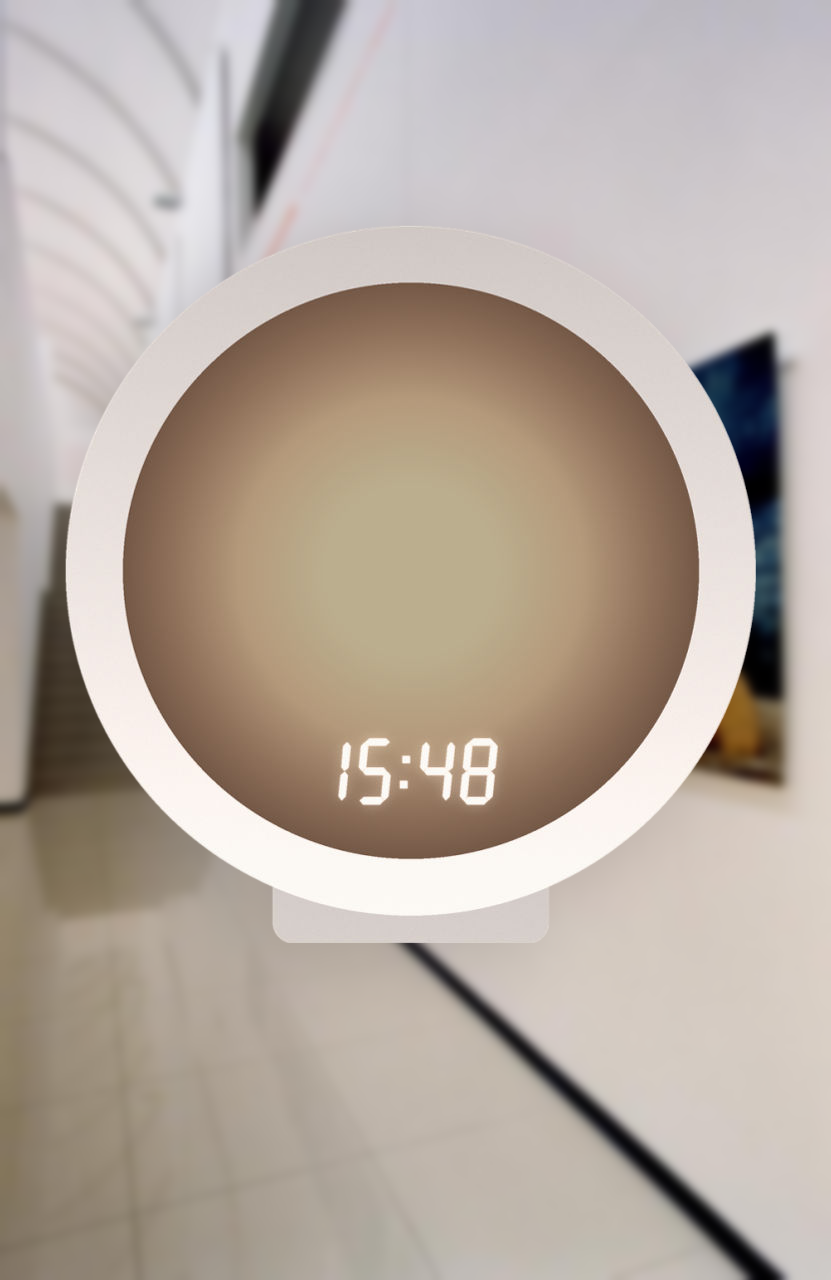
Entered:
15:48
